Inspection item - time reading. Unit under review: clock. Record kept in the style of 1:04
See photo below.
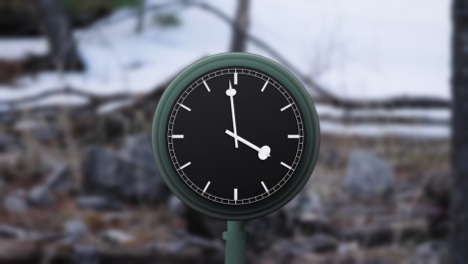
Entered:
3:59
